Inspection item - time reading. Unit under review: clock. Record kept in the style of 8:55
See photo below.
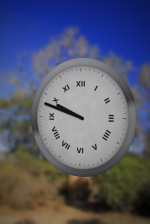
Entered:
9:48
